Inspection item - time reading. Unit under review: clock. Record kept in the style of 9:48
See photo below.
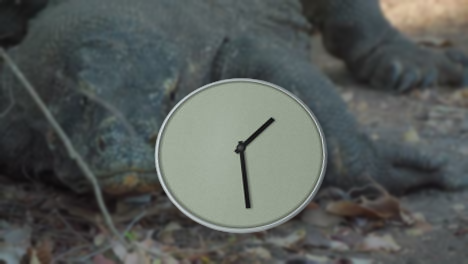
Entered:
1:29
